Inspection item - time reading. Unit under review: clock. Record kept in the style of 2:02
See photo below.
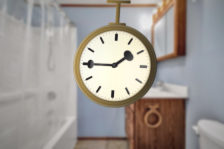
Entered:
1:45
